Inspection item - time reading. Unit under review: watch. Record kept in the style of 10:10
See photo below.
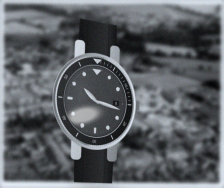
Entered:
10:17
